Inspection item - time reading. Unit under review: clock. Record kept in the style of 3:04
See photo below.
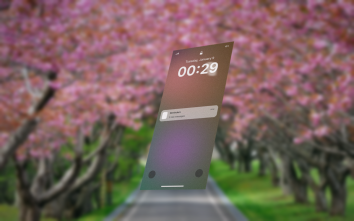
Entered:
0:29
